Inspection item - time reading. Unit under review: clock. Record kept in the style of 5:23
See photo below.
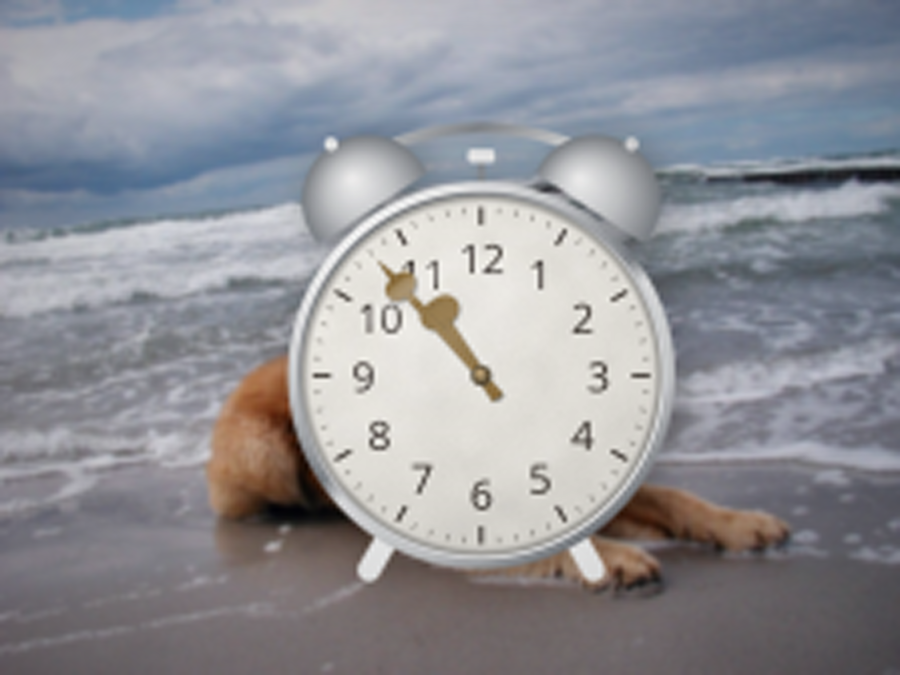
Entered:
10:53
